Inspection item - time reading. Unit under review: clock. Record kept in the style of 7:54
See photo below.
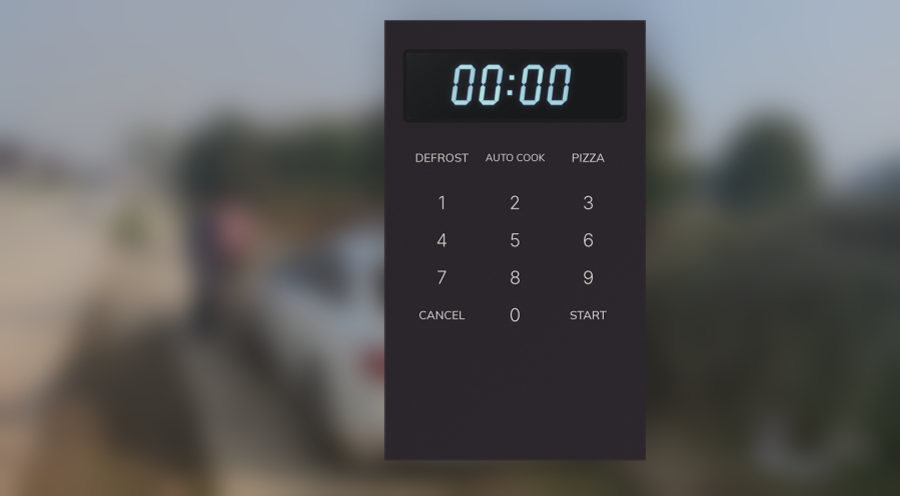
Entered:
0:00
